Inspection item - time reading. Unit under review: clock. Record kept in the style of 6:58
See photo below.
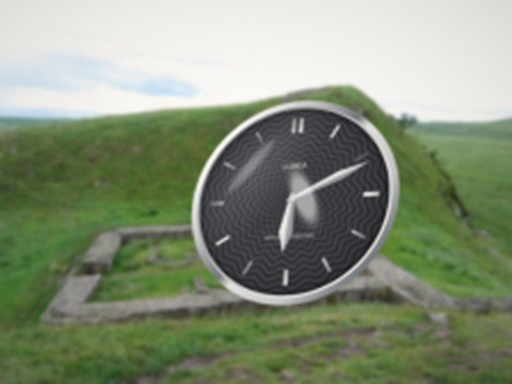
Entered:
6:11
